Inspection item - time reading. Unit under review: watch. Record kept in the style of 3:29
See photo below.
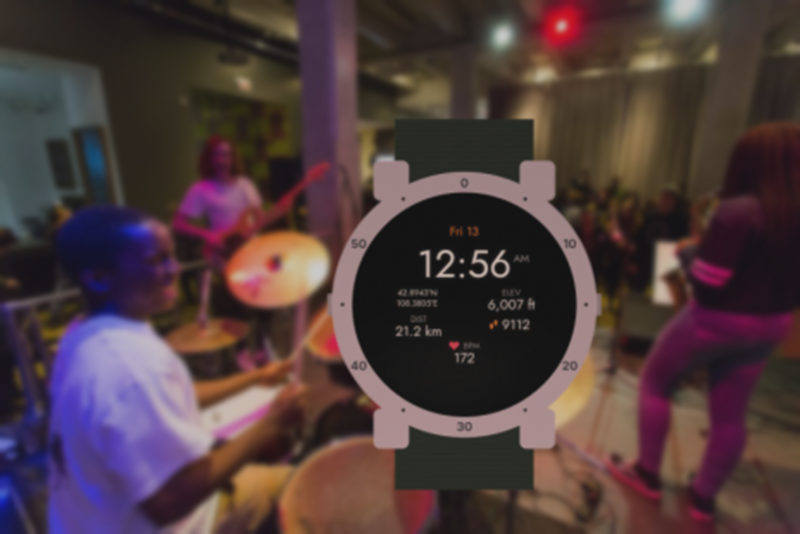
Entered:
12:56
